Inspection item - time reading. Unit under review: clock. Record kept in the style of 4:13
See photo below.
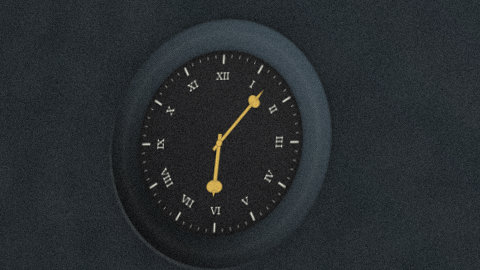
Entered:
6:07
